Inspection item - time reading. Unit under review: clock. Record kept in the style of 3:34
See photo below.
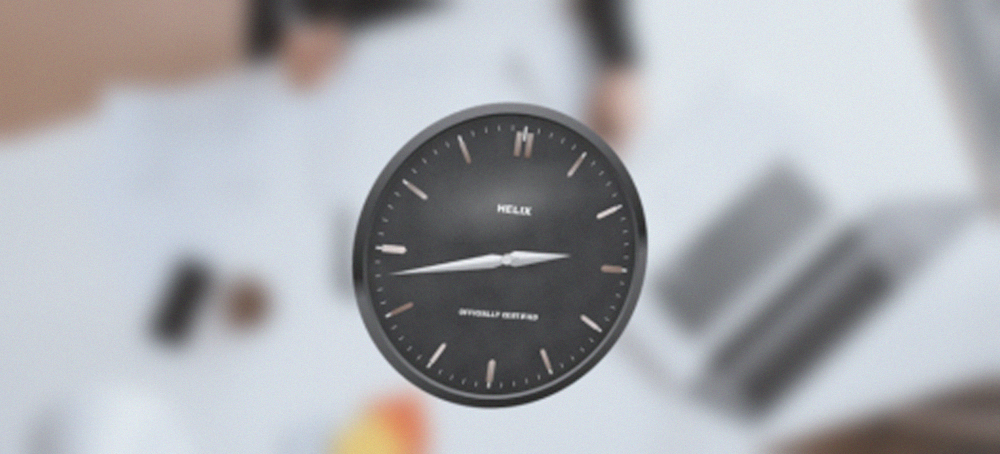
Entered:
2:43
